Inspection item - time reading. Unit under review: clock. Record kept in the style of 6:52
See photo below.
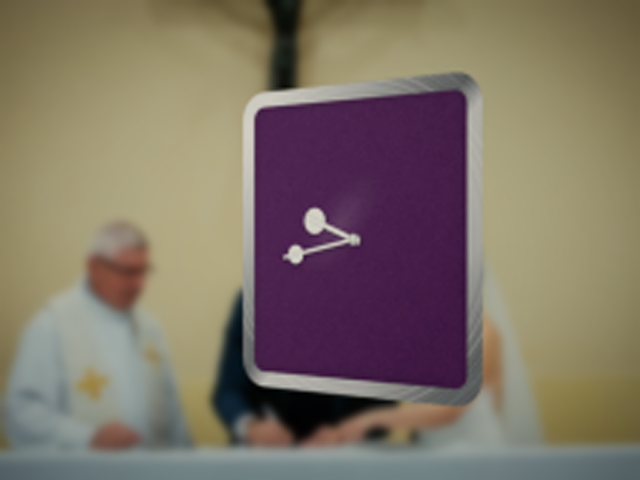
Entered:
9:43
